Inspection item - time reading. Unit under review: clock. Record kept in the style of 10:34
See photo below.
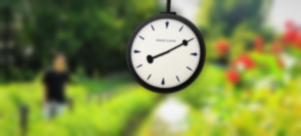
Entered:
8:10
